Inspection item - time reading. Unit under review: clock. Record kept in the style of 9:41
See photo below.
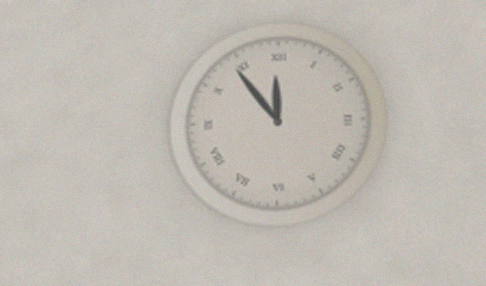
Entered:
11:54
